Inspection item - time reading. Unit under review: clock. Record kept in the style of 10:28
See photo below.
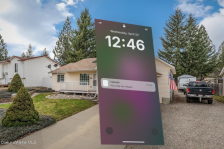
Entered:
12:46
